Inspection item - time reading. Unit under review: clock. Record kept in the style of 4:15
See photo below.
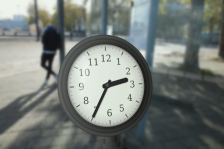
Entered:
2:35
